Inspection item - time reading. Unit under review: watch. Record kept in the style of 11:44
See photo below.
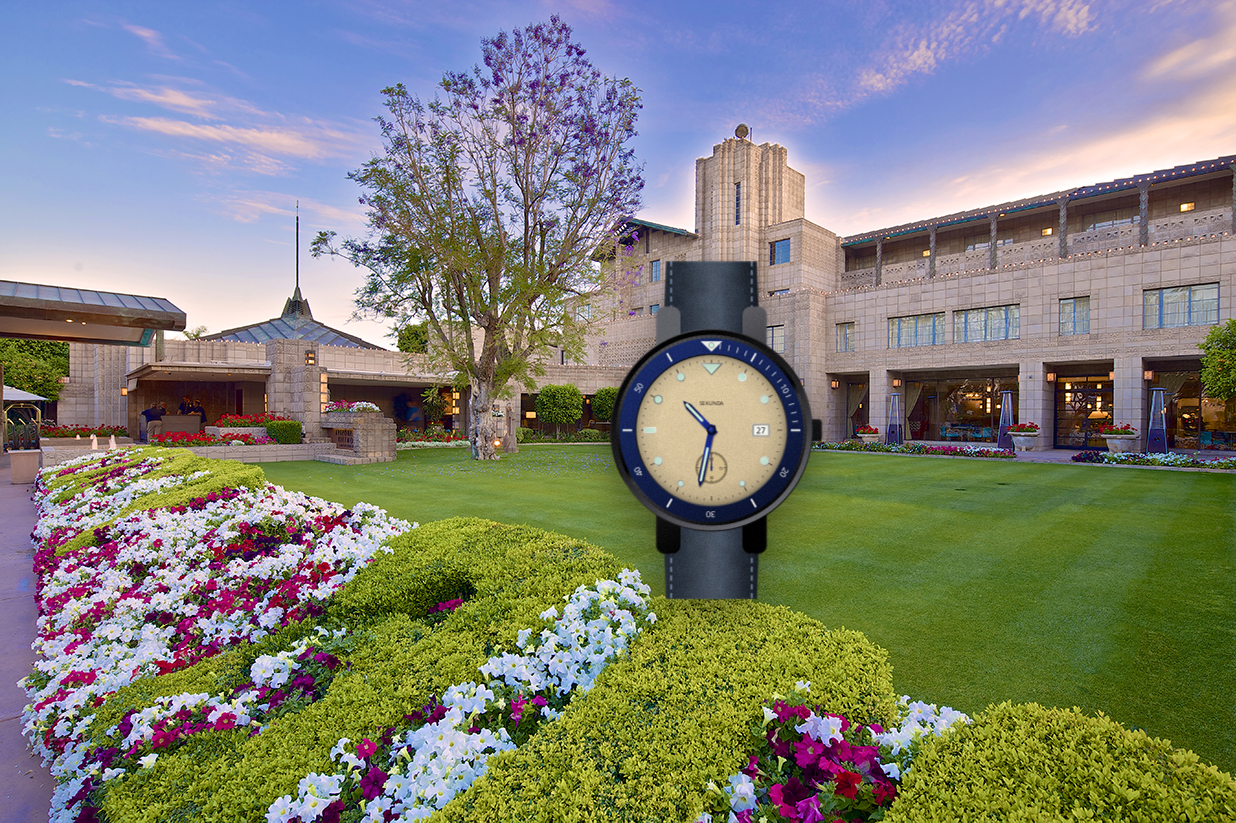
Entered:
10:32
